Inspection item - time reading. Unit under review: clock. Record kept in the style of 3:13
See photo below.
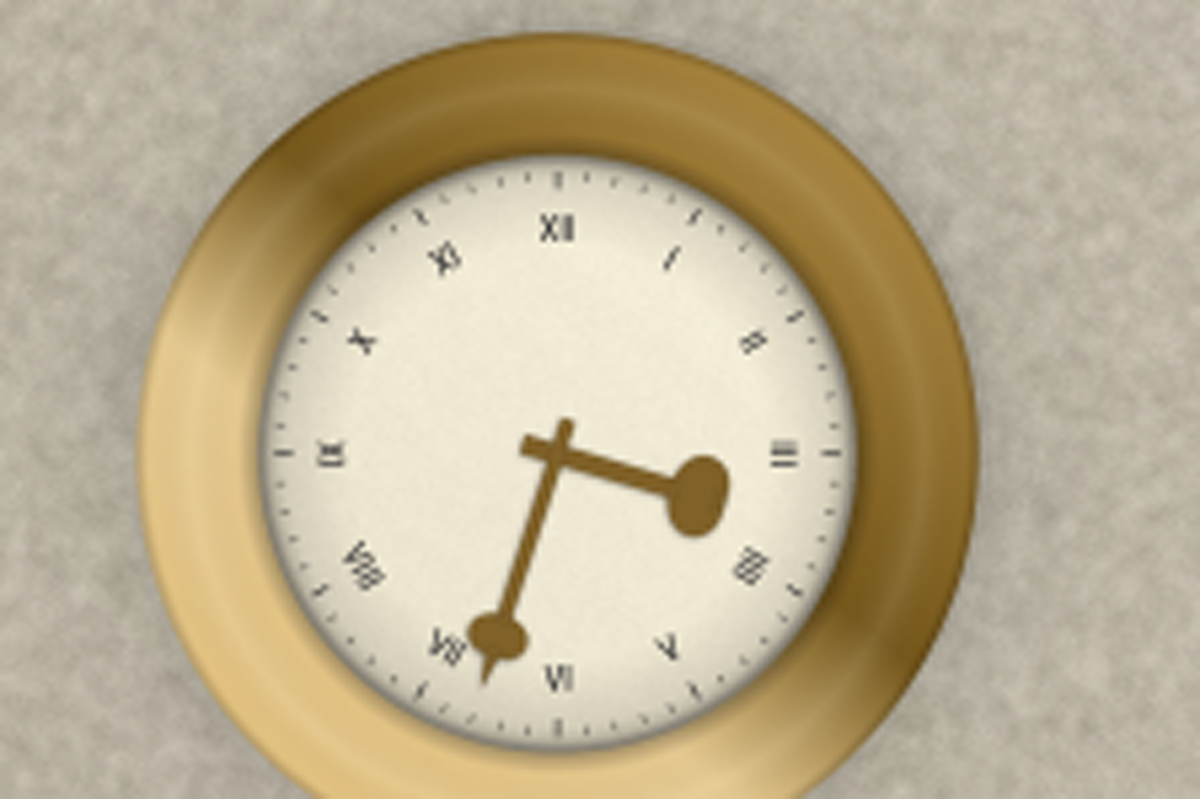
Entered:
3:33
